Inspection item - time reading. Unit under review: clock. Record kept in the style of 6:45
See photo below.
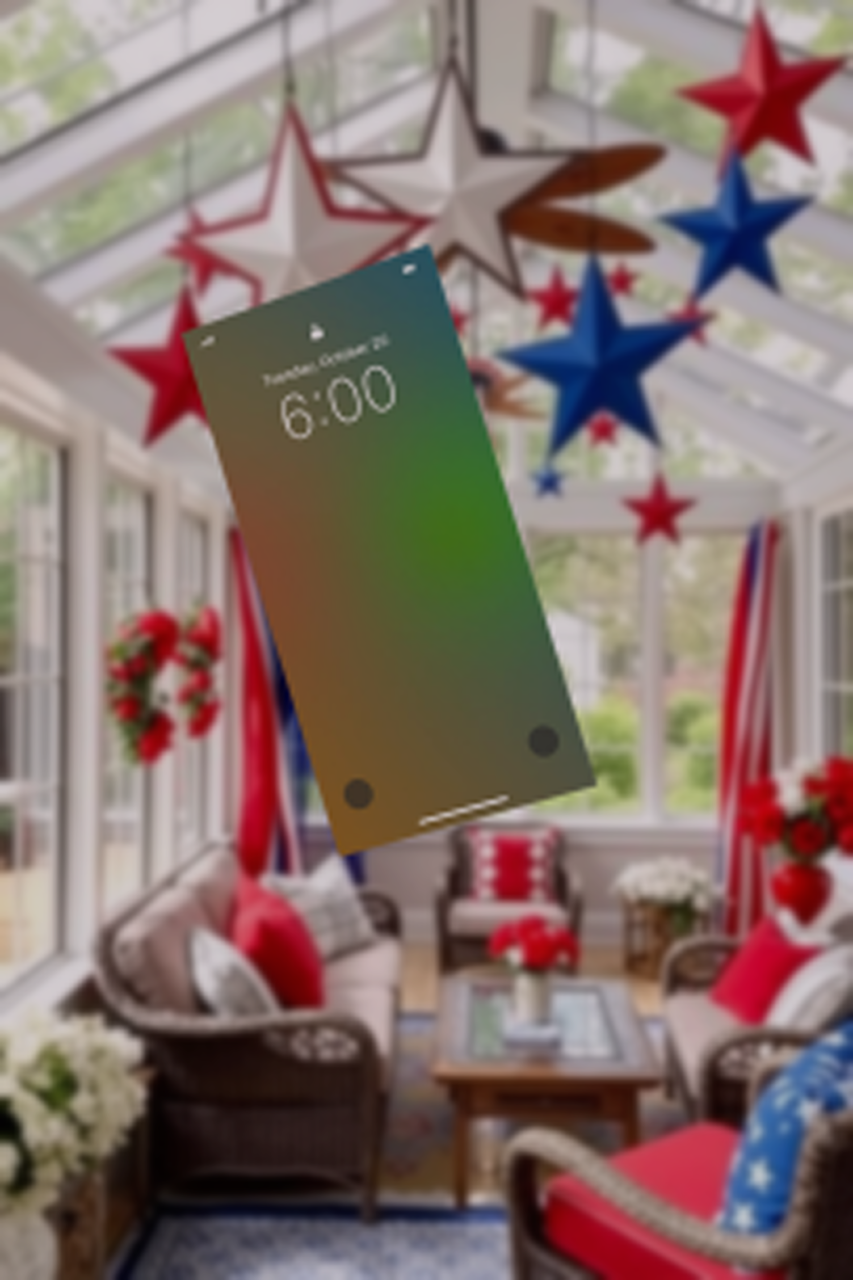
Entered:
6:00
